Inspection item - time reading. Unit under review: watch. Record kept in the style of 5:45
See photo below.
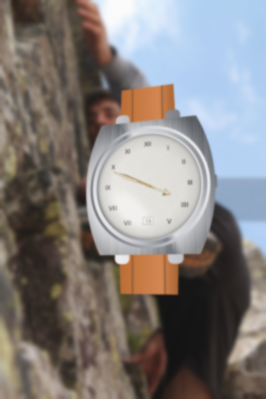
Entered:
3:49
